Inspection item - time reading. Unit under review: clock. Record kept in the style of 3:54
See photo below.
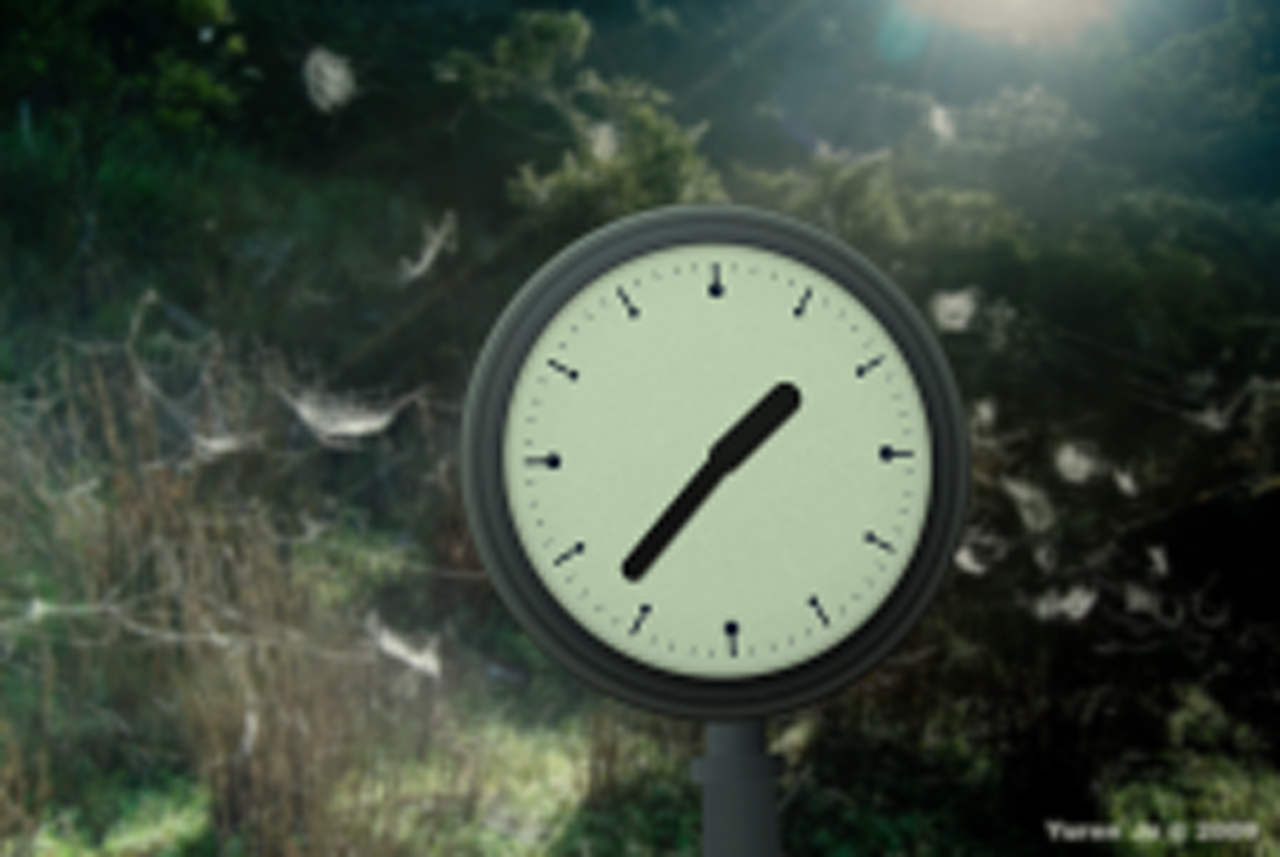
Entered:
1:37
